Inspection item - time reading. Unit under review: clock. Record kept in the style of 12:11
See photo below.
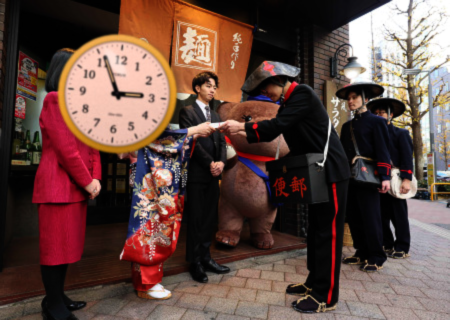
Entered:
2:56
